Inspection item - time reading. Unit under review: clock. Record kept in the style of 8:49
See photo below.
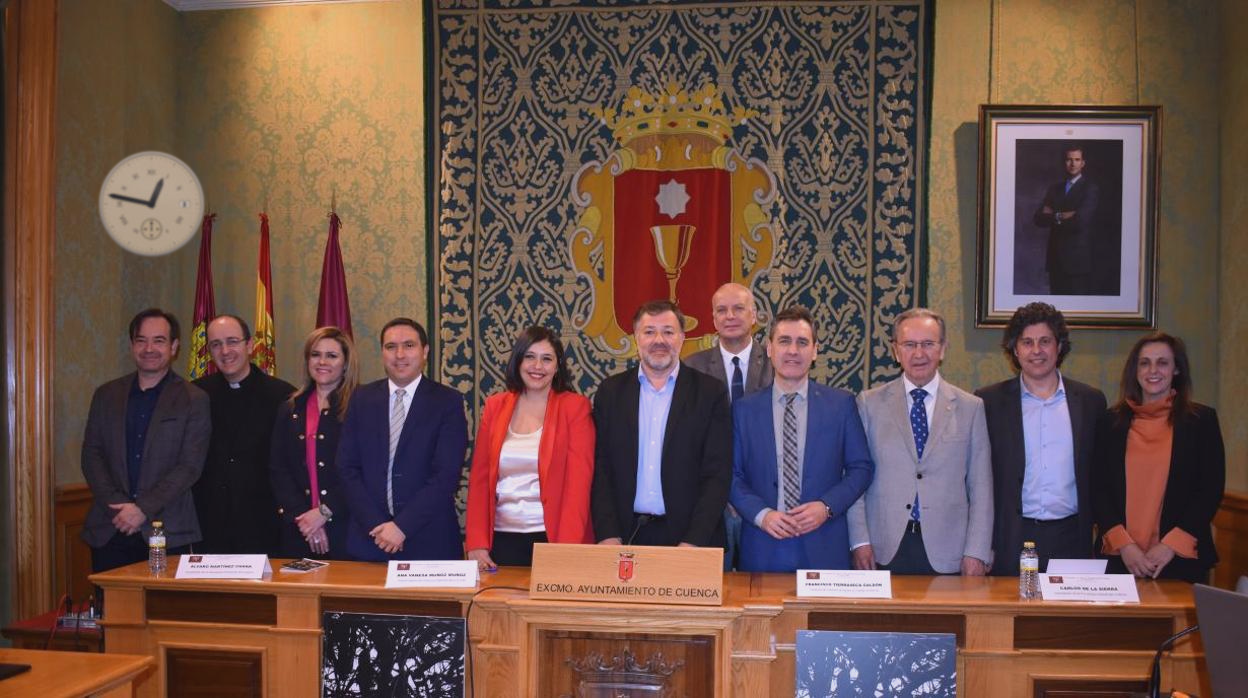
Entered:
12:47
